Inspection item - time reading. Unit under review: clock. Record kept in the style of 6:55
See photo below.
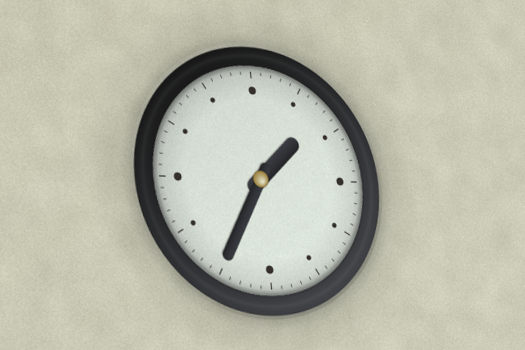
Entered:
1:35
